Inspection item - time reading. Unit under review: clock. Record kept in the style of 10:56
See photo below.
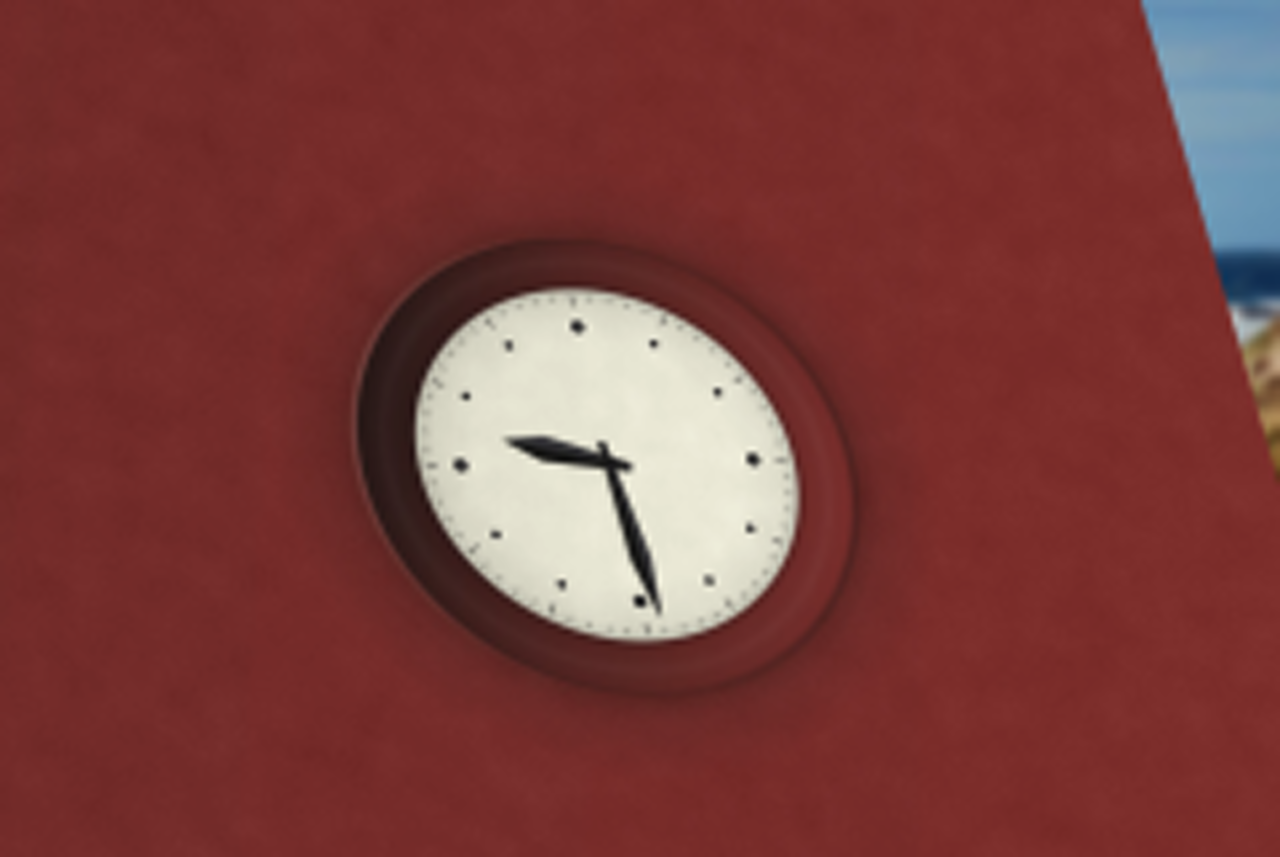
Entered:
9:29
